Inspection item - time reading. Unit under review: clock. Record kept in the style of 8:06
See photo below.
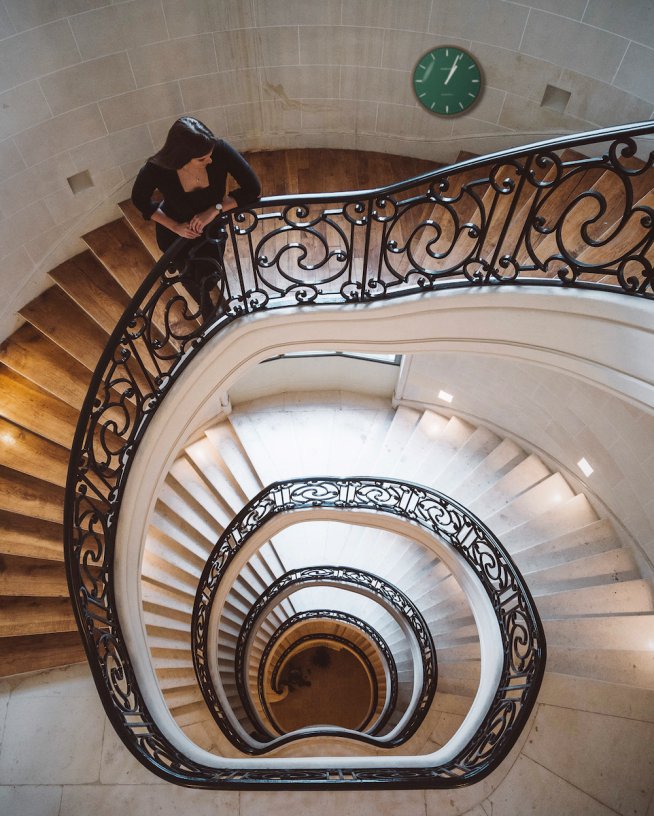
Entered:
1:04
